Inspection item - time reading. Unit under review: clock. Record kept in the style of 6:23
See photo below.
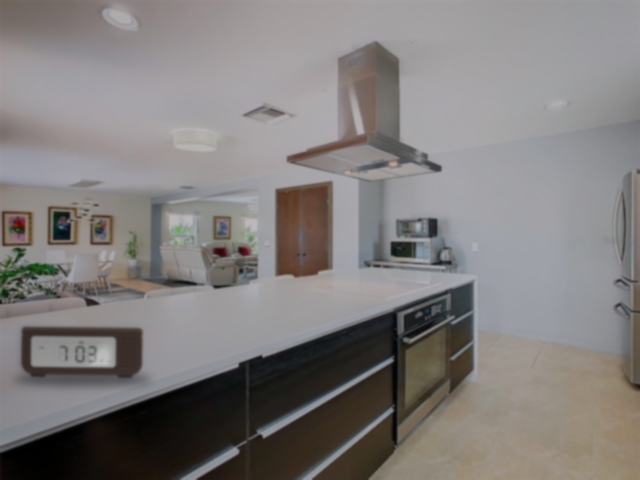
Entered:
7:03
